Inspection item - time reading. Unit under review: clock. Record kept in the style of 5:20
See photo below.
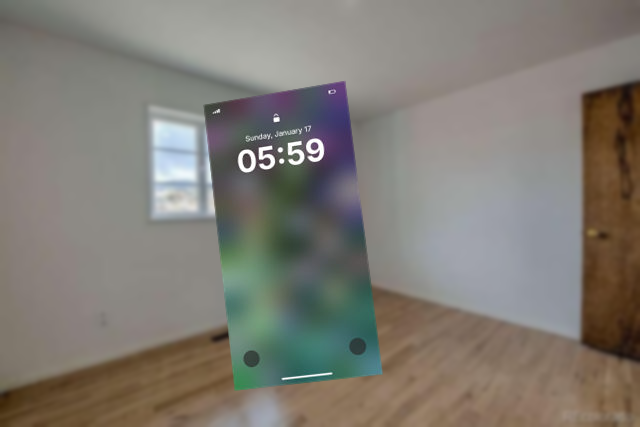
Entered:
5:59
